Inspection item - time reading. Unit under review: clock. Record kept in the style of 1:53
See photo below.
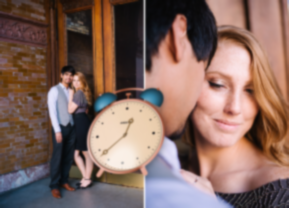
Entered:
12:38
